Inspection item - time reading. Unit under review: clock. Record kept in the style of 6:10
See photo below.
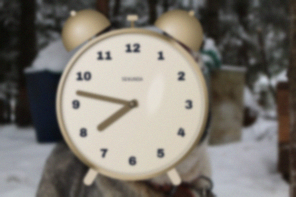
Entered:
7:47
